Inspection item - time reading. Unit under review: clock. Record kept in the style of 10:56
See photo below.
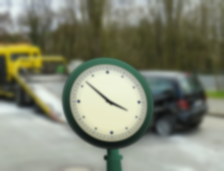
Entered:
3:52
